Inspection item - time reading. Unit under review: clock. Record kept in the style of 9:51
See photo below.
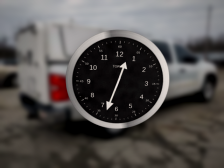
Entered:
12:33
